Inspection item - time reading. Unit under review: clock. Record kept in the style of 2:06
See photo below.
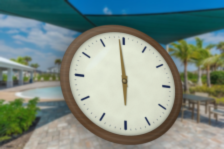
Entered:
5:59
